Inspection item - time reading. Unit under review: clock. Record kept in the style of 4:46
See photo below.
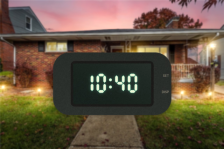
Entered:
10:40
